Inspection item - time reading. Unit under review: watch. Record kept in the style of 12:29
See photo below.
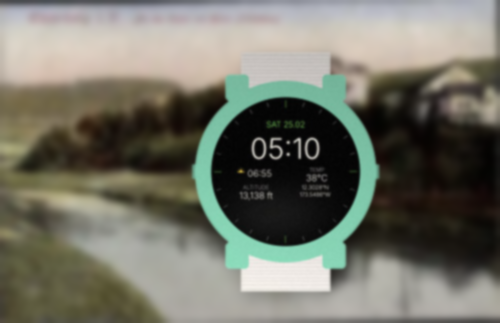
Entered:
5:10
